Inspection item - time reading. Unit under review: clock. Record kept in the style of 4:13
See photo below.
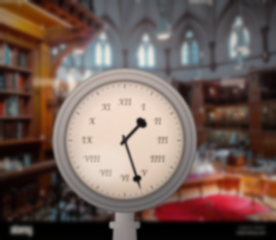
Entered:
1:27
